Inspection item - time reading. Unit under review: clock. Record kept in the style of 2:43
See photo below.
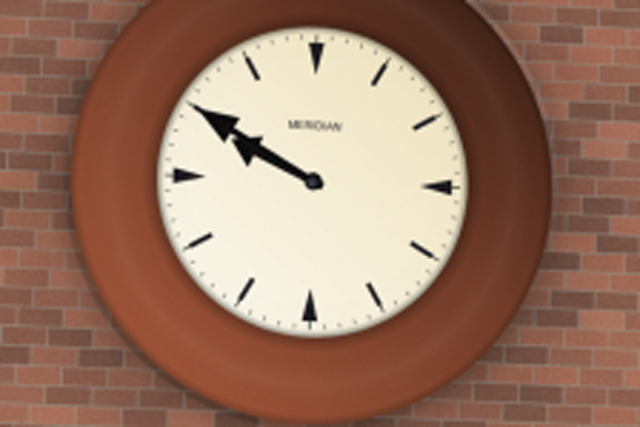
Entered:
9:50
